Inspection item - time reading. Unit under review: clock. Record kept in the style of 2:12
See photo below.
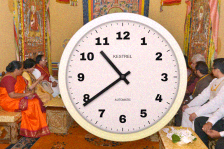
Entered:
10:39
